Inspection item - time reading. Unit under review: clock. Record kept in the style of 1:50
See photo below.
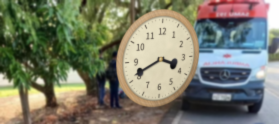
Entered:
3:41
